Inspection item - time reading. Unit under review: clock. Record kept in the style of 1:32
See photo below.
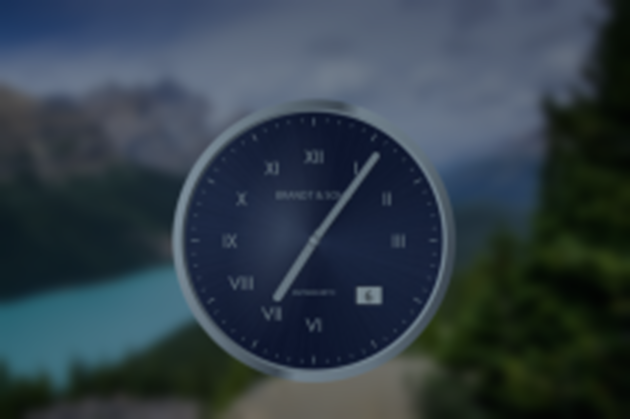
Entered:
7:06
